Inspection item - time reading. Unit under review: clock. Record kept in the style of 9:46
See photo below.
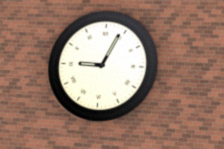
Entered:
9:04
